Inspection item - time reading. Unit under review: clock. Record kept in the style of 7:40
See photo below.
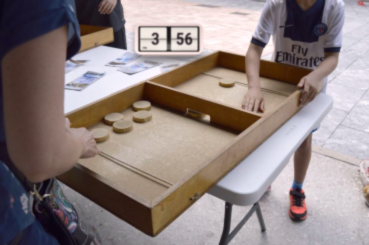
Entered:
3:56
